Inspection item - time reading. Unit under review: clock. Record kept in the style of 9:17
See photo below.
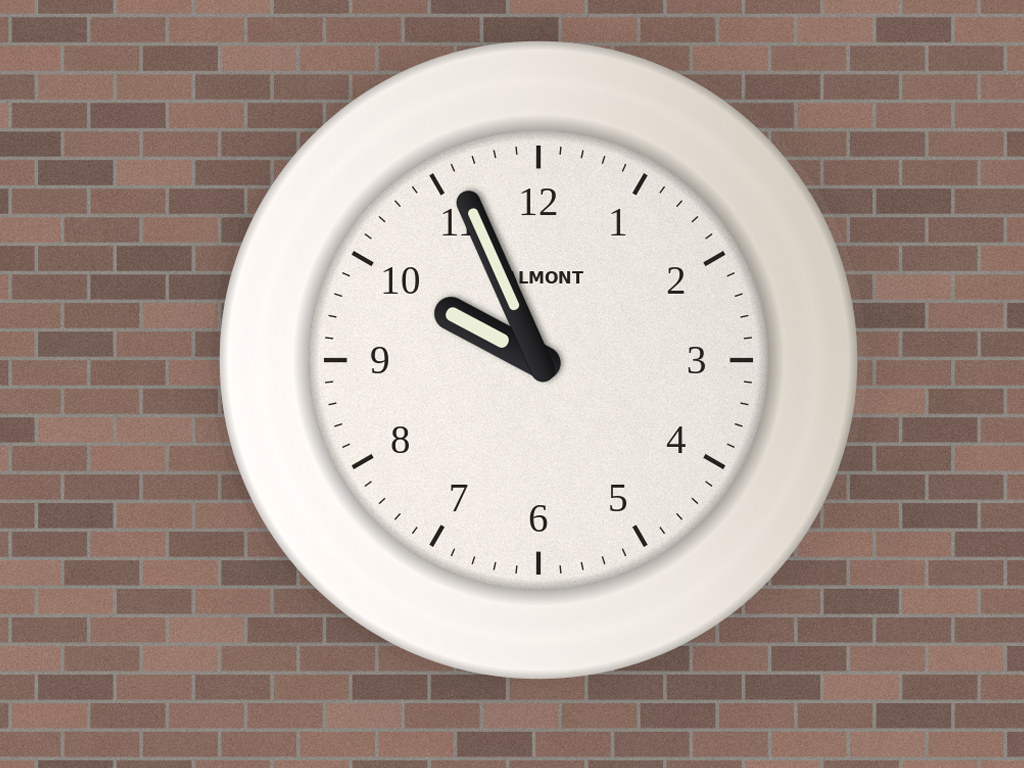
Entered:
9:56
